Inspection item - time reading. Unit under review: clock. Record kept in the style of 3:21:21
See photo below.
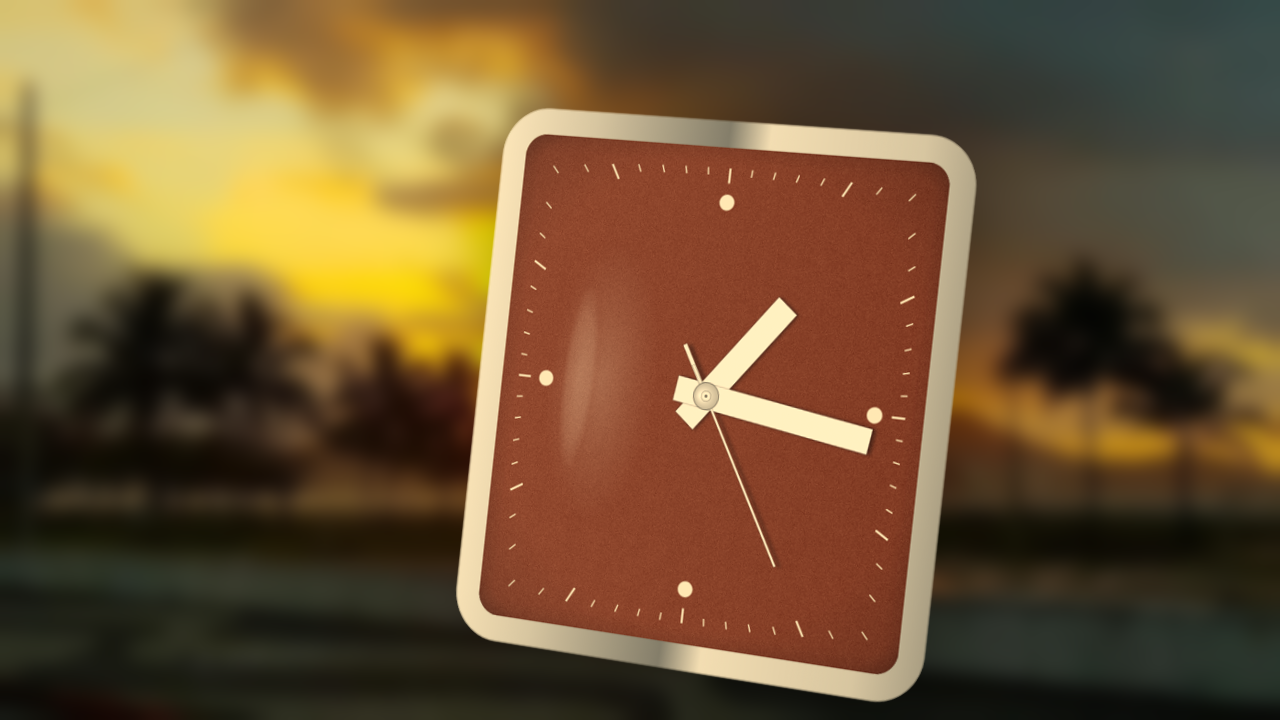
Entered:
1:16:25
